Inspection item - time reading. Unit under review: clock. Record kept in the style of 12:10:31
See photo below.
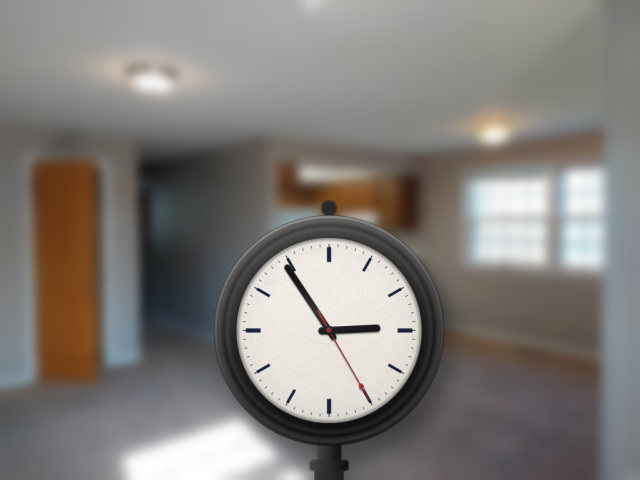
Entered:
2:54:25
